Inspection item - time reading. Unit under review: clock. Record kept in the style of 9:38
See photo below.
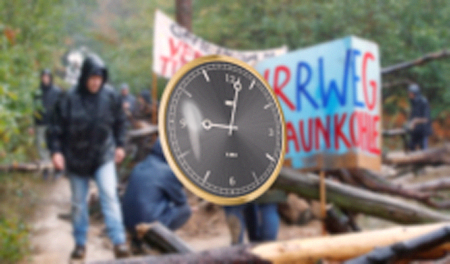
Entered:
9:02
